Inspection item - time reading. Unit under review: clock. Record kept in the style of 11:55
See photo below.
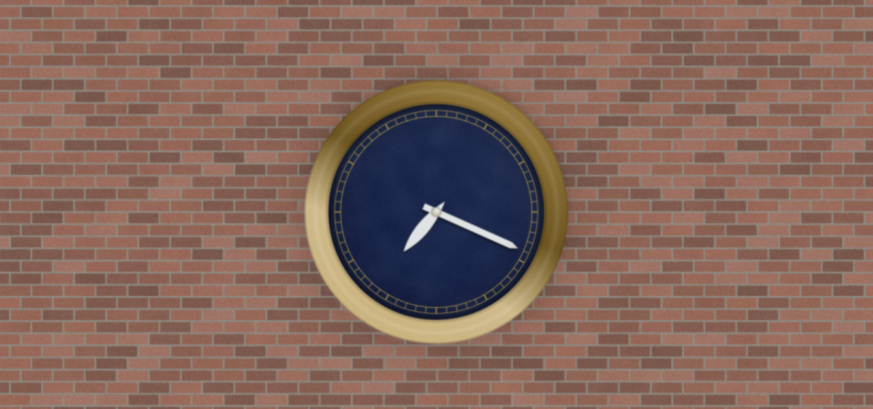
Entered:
7:19
